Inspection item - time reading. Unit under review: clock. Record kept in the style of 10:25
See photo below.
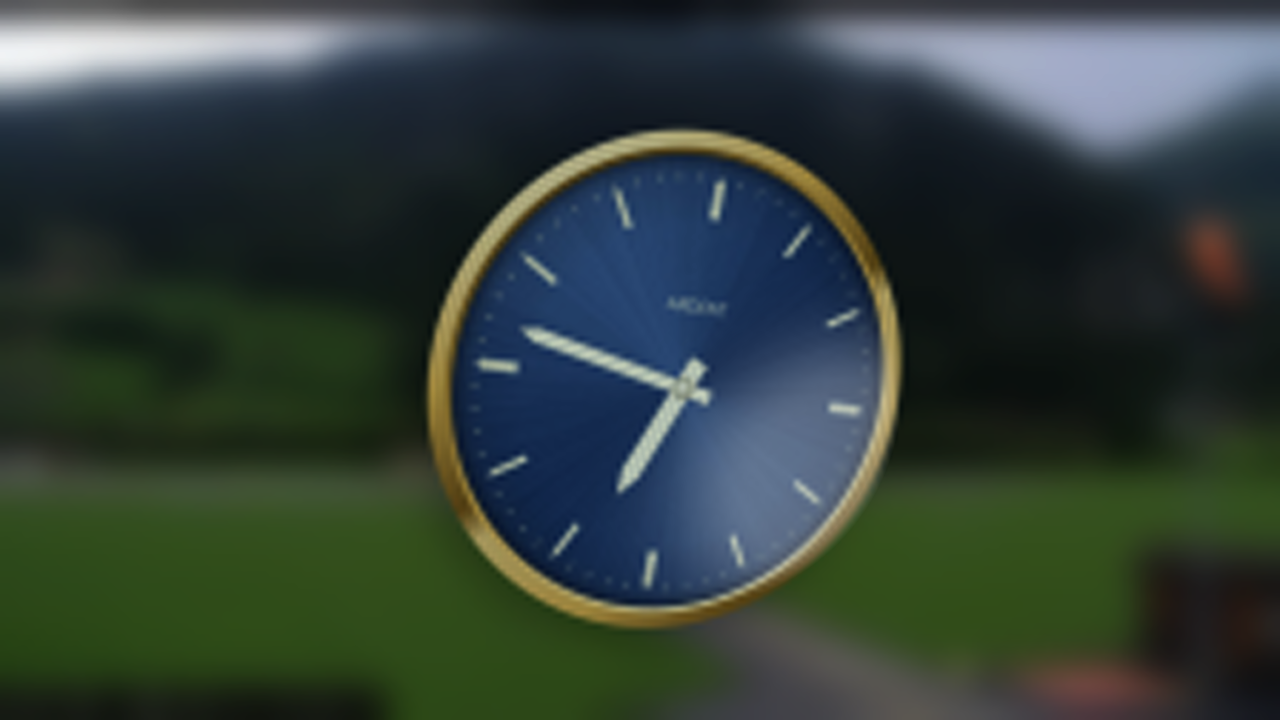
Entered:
6:47
